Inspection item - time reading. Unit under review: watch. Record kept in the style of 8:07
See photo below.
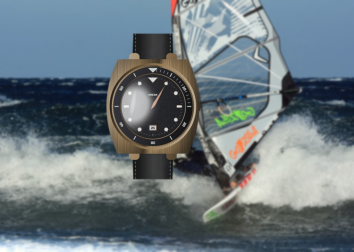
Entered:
1:05
